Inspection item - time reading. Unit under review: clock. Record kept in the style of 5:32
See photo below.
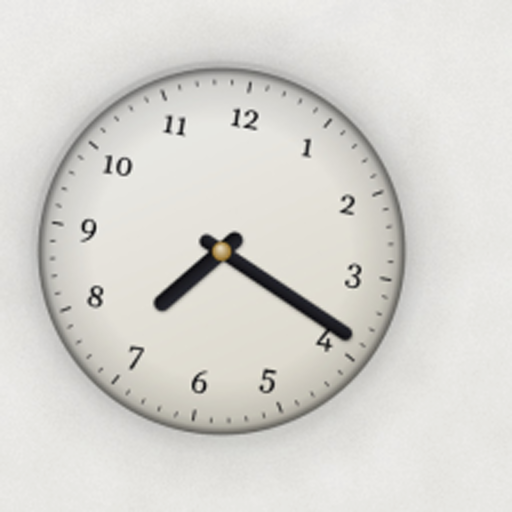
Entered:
7:19
